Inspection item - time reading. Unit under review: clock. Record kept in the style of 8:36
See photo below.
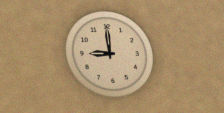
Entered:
9:00
